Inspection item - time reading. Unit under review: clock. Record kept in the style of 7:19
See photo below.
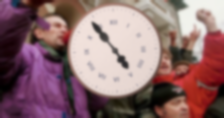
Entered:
4:54
